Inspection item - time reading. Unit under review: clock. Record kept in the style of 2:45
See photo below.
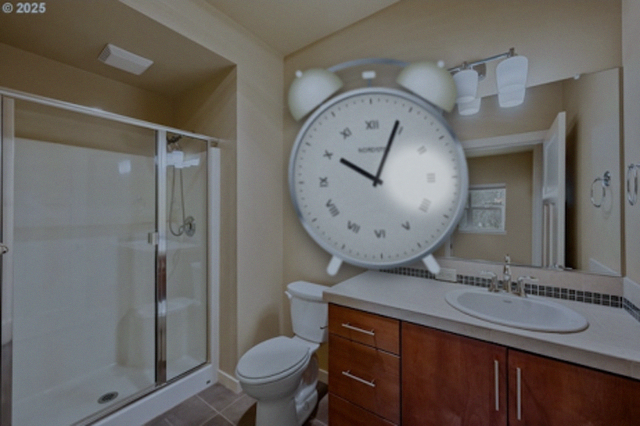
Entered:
10:04
